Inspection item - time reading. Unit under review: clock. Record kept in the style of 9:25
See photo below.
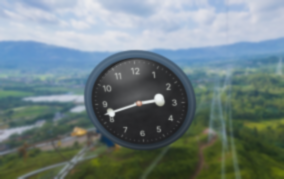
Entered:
2:42
